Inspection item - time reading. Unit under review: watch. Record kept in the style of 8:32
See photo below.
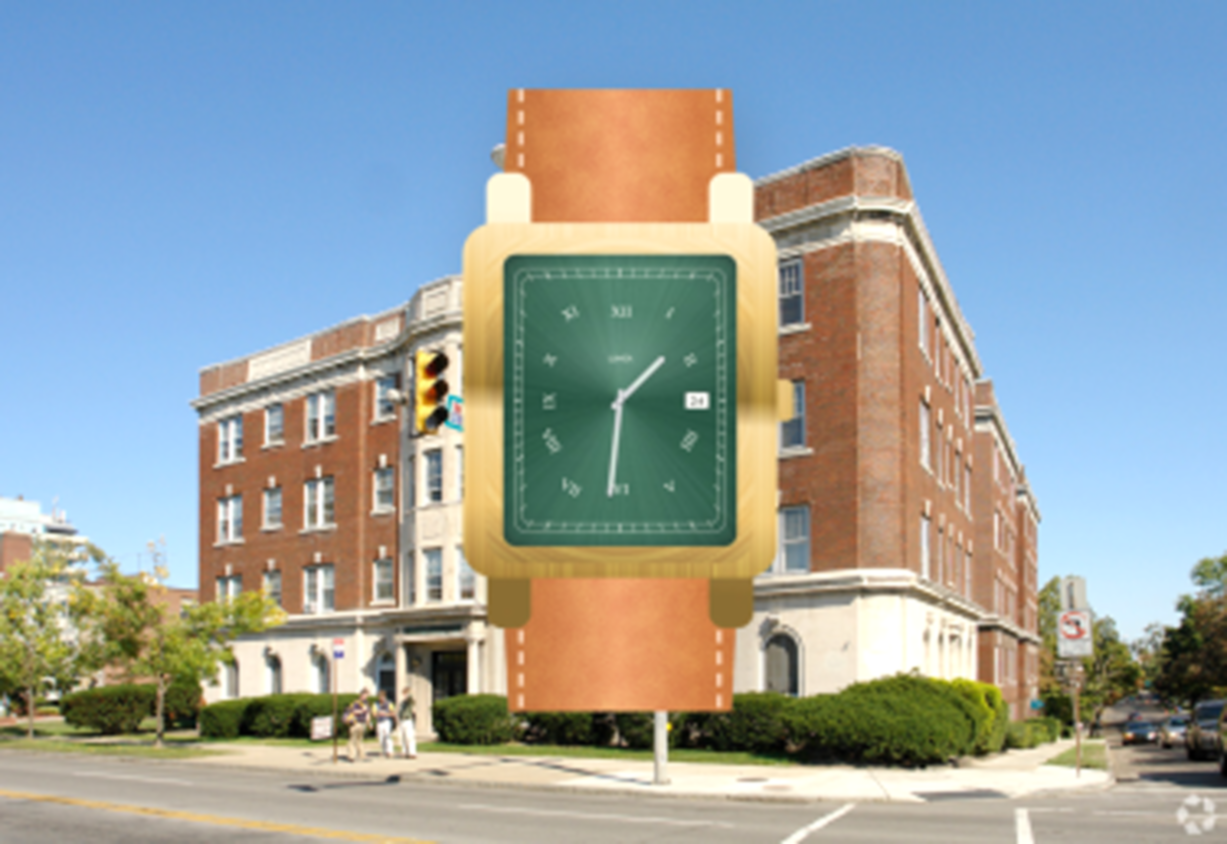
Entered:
1:31
